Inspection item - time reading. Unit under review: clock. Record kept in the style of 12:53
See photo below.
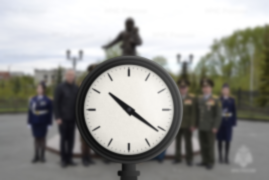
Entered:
10:21
